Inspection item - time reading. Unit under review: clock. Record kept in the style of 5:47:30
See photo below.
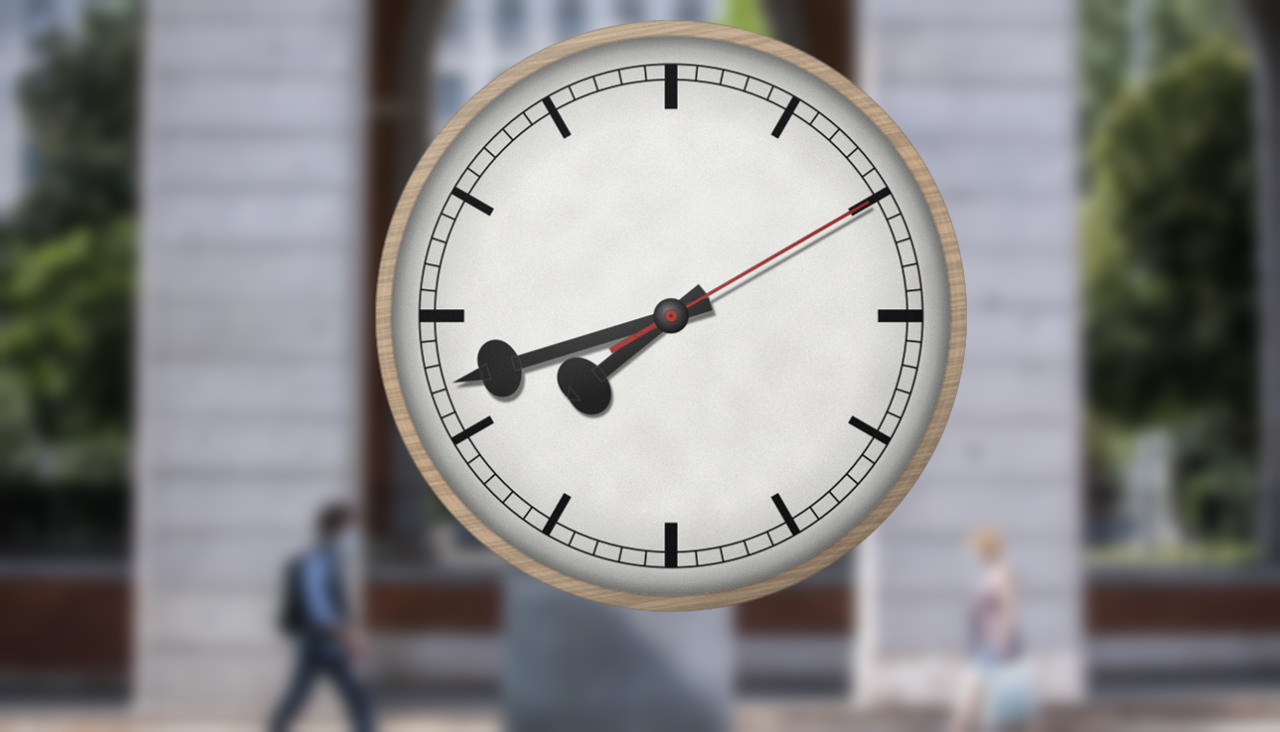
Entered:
7:42:10
